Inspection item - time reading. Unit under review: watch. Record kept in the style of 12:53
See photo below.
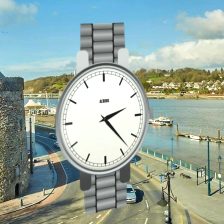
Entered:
2:23
